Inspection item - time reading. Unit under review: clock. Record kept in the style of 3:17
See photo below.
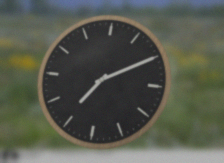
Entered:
7:10
